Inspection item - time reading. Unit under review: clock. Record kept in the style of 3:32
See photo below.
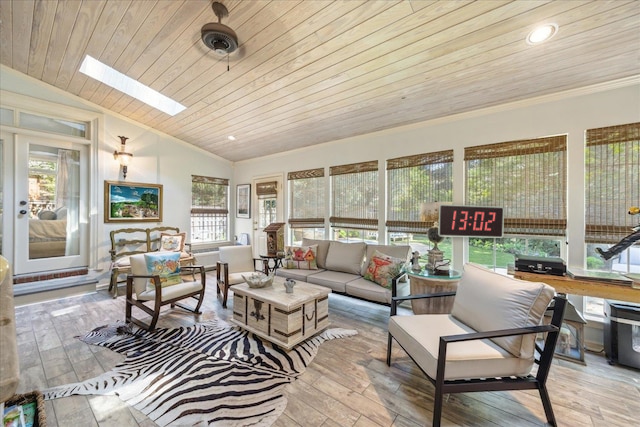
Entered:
13:02
